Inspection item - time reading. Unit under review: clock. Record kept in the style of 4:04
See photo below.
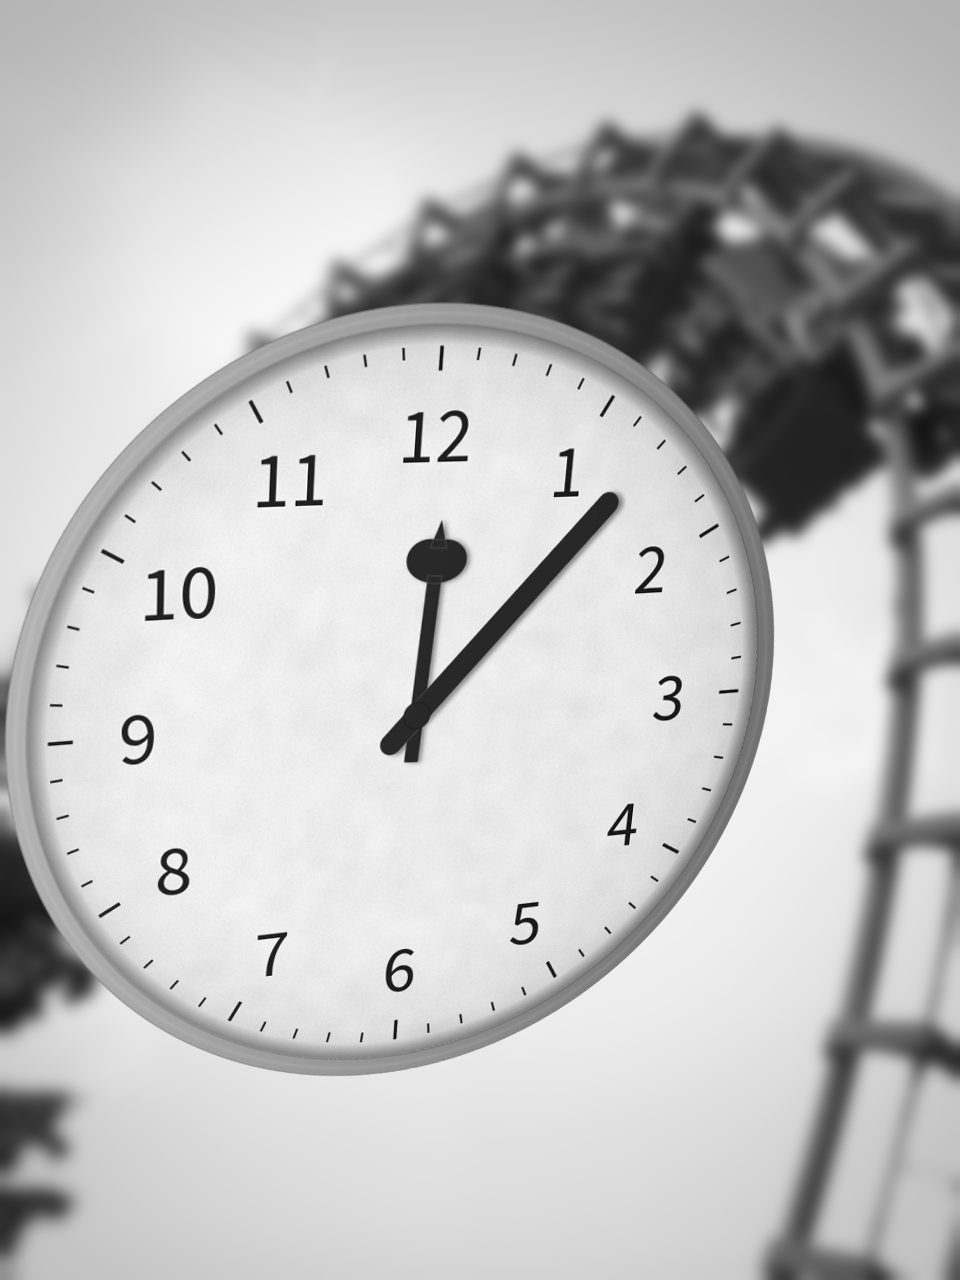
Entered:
12:07
